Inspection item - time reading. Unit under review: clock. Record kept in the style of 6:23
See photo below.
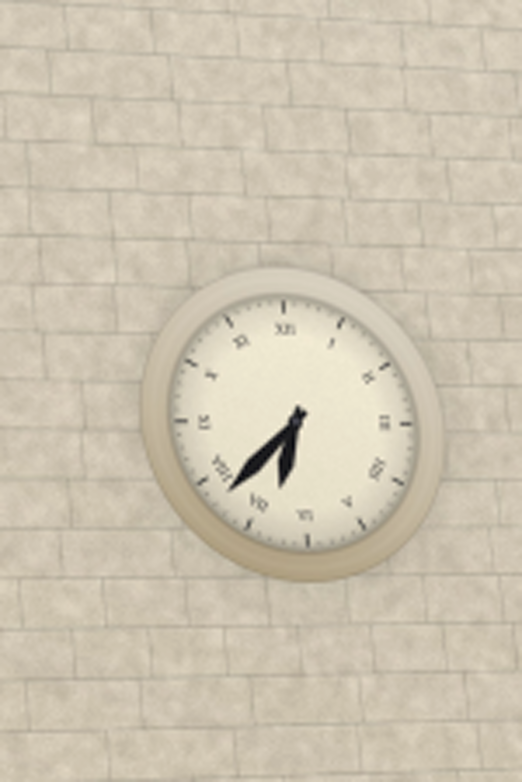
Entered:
6:38
